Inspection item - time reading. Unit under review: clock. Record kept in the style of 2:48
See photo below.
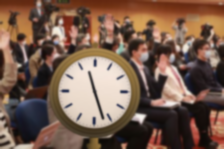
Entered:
11:27
